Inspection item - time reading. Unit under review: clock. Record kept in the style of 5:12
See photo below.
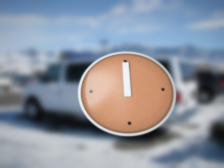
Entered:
12:00
